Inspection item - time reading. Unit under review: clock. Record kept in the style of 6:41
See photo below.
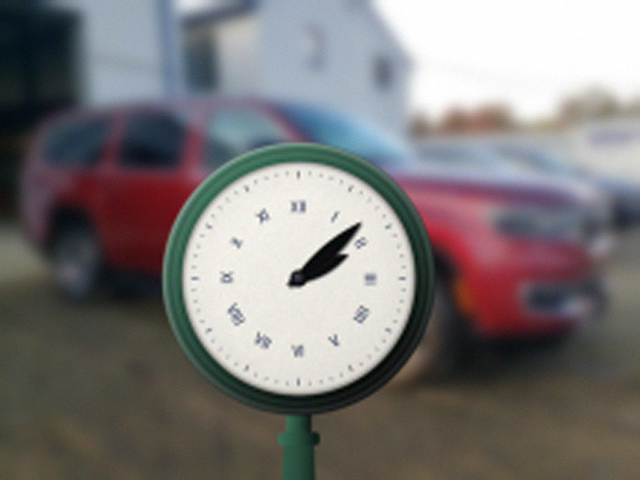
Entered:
2:08
